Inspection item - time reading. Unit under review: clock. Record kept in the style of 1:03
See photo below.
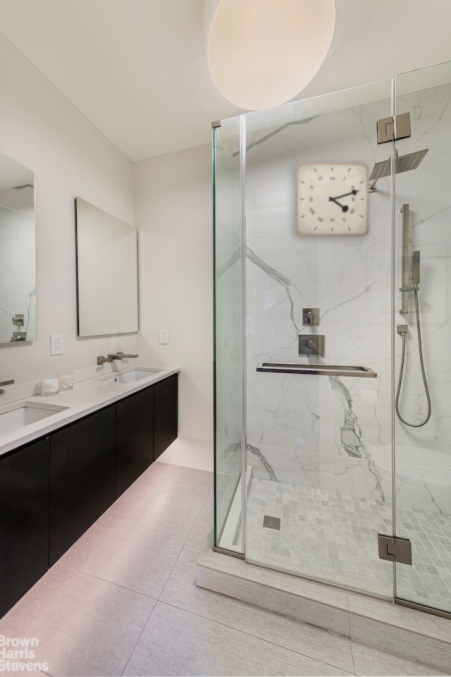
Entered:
4:12
